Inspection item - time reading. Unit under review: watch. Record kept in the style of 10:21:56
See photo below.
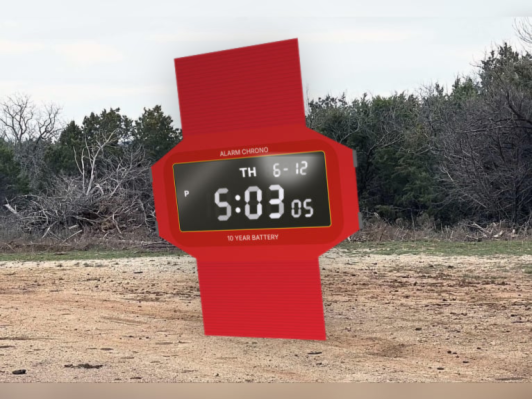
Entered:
5:03:05
